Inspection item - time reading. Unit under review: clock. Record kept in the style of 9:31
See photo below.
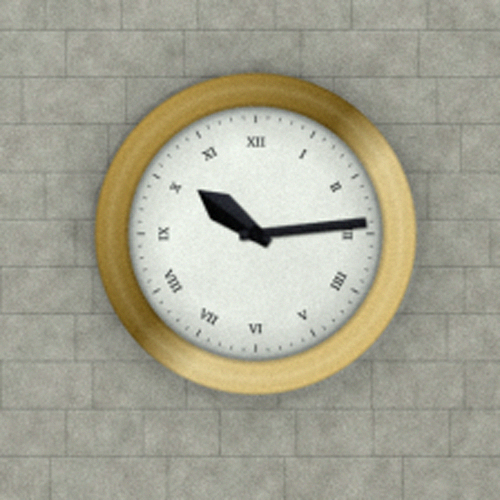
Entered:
10:14
